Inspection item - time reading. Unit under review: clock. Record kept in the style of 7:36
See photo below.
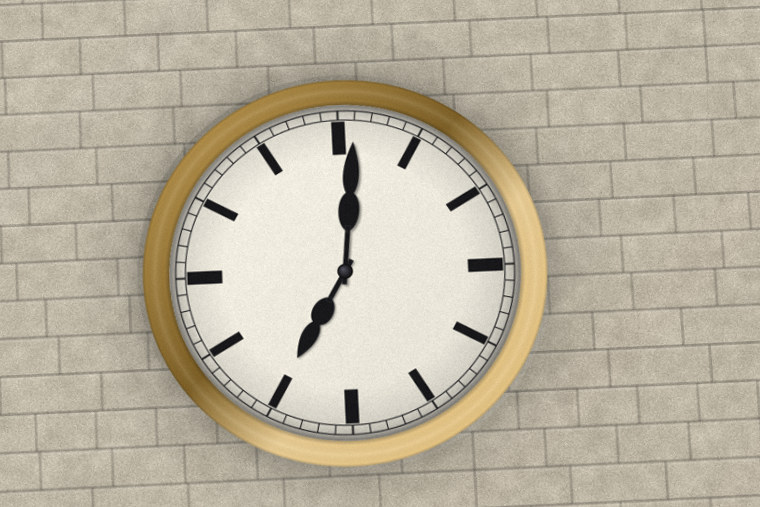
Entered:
7:01
